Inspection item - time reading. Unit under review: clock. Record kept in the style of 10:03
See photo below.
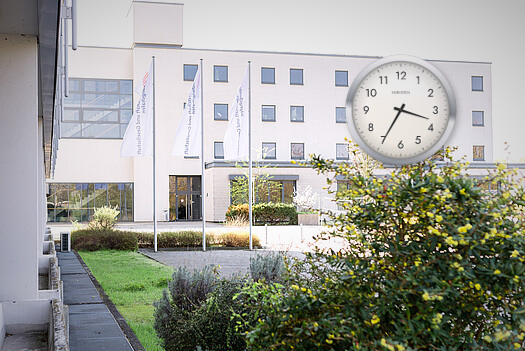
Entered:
3:35
